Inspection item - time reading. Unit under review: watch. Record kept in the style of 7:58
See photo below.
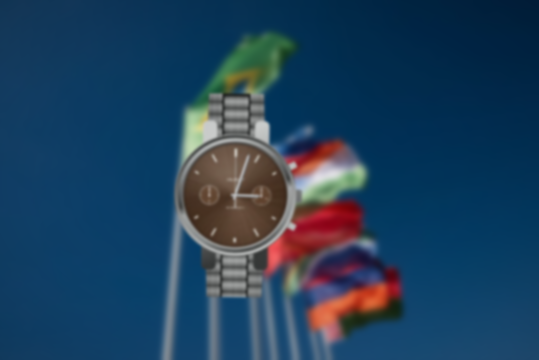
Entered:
3:03
